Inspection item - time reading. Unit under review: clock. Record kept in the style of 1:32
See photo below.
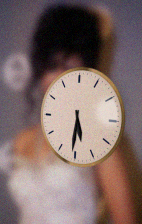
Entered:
5:31
